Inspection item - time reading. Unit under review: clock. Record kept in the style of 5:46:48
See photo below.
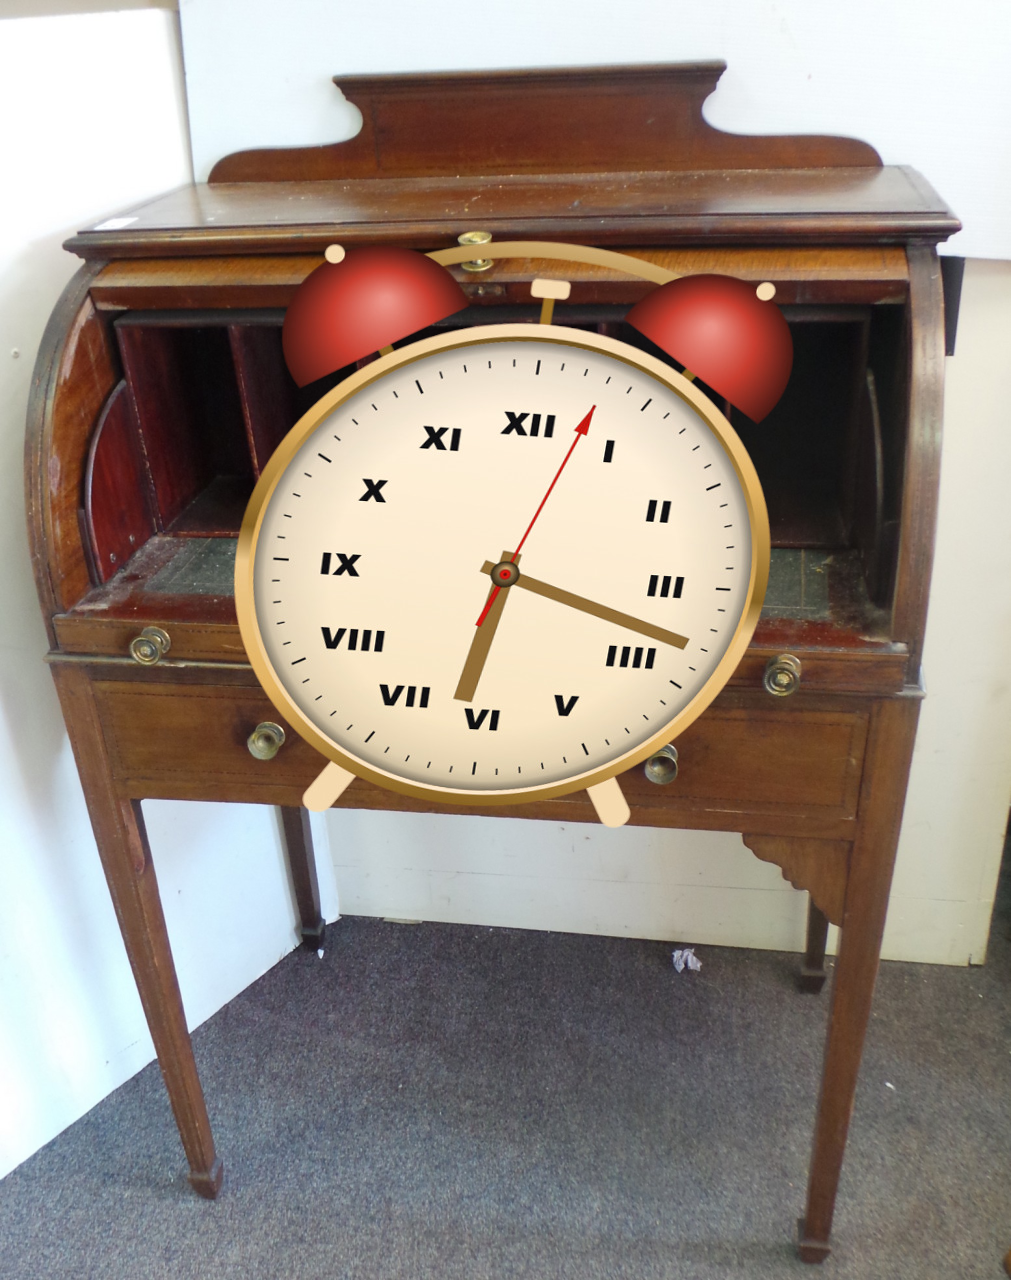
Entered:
6:18:03
